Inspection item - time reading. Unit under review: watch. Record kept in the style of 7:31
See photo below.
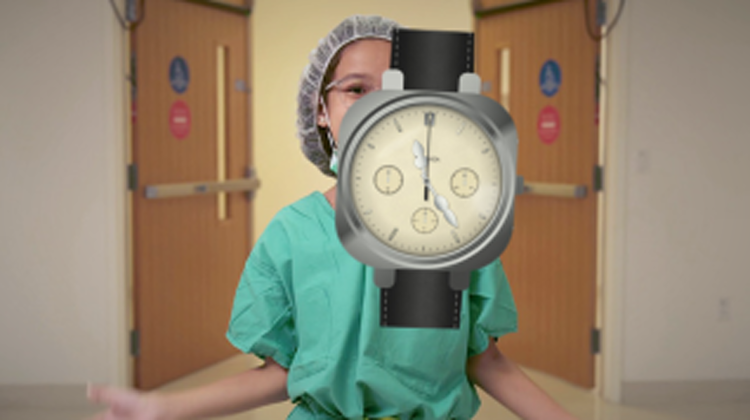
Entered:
11:24
